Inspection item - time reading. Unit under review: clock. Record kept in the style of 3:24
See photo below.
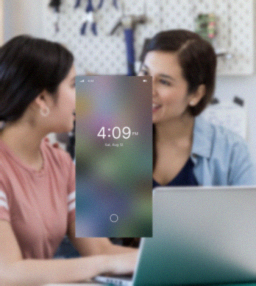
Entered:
4:09
